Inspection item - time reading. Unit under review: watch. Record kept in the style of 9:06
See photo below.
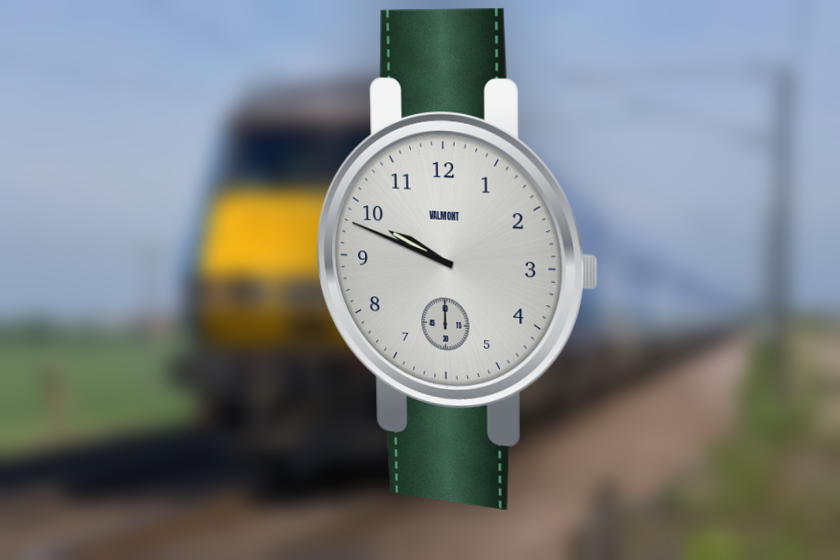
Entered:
9:48
